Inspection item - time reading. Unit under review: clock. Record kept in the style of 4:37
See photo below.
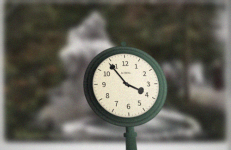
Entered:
3:54
